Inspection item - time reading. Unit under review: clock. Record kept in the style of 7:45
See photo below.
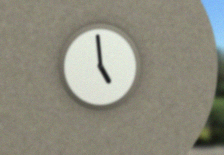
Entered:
4:59
